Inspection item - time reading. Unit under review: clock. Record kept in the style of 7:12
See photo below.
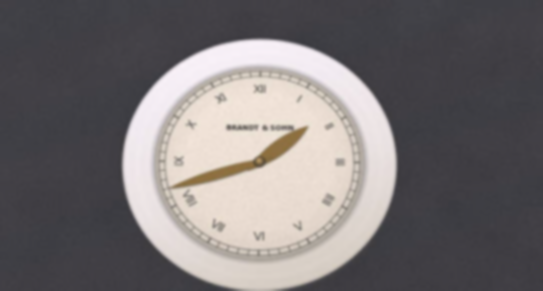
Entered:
1:42
